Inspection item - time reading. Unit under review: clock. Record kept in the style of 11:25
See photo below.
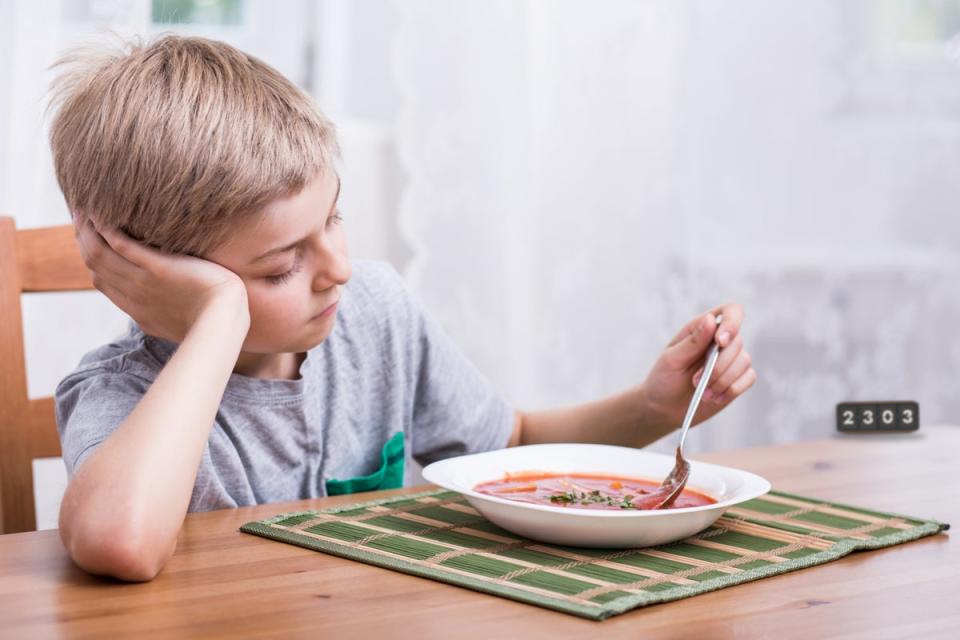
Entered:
23:03
